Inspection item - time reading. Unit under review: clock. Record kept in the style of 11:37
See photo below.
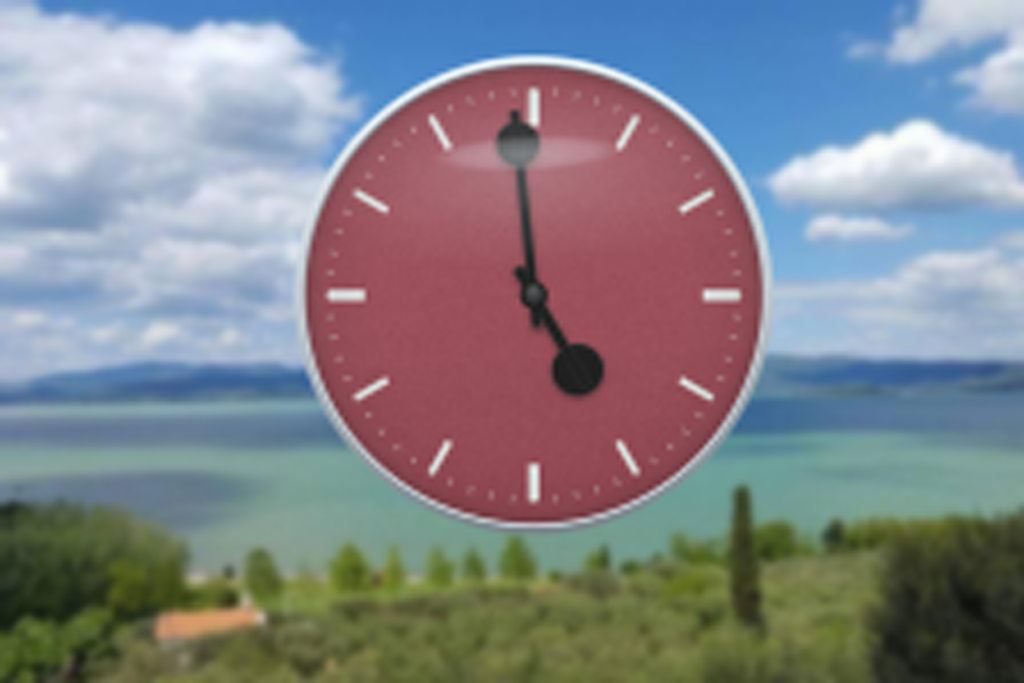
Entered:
4:59
